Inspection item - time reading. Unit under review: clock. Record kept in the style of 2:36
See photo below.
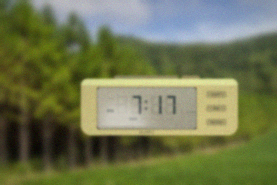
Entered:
7:17
